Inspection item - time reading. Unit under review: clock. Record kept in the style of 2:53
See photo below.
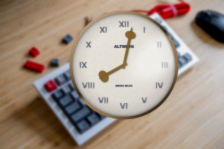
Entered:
8:02
